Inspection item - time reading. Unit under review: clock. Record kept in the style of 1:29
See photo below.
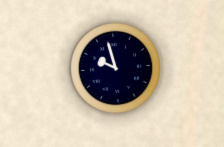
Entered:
9:58
